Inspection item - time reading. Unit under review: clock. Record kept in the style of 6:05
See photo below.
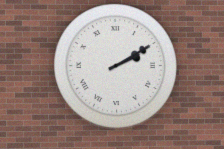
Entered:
2:10
